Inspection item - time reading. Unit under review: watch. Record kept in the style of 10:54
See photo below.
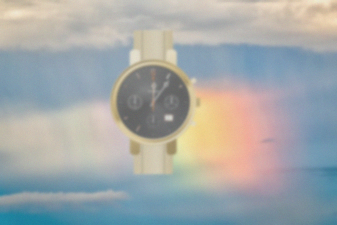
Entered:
12:06
